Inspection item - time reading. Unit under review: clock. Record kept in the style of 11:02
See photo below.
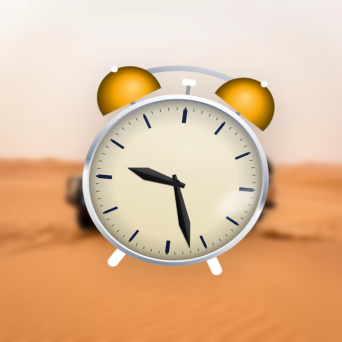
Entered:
9:27
